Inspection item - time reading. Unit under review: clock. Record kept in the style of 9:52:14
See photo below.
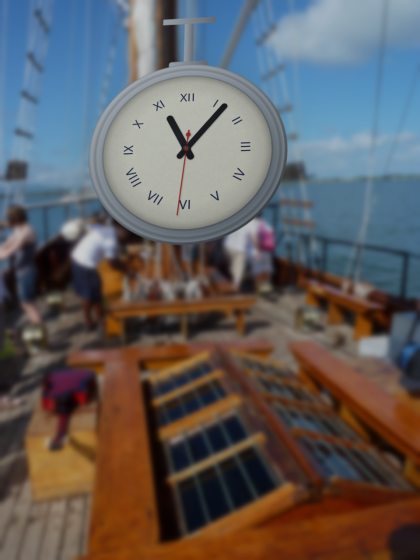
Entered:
11:06:31
